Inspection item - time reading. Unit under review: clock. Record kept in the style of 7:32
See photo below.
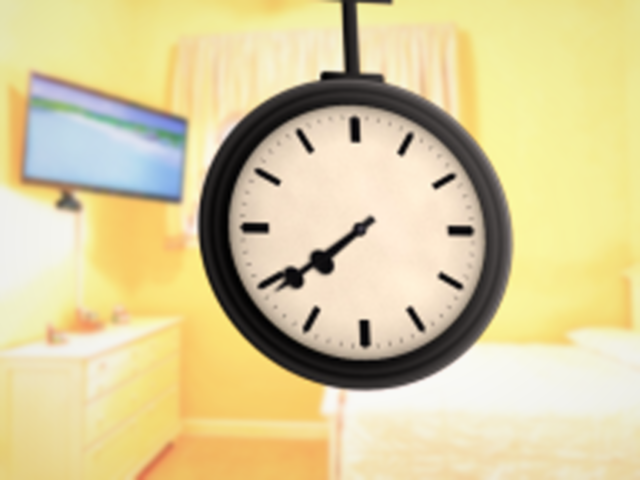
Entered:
7:39
